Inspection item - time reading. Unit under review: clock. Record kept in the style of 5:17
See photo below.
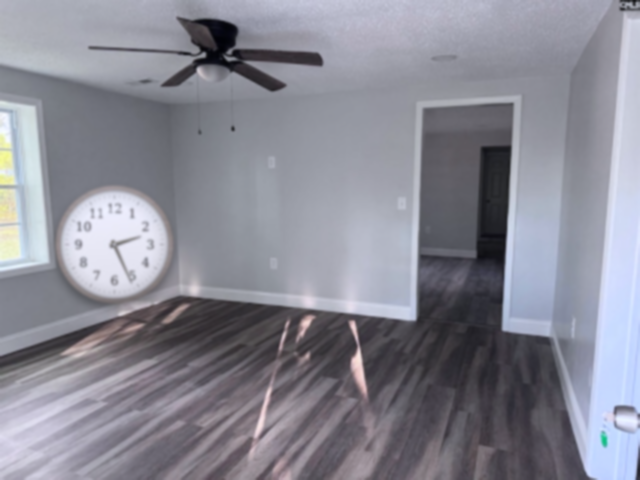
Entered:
2:26
